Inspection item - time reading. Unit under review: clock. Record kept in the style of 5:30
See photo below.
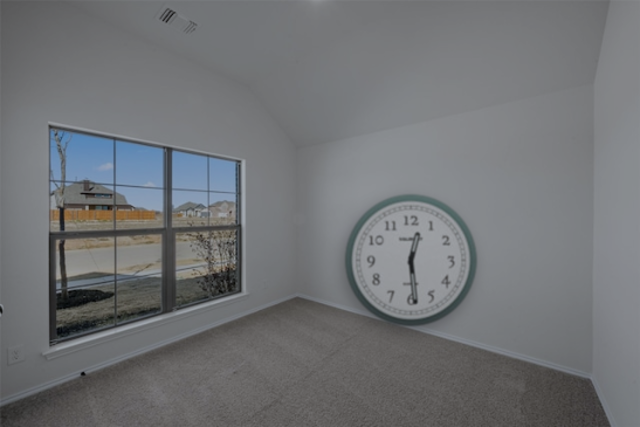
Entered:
12:29
